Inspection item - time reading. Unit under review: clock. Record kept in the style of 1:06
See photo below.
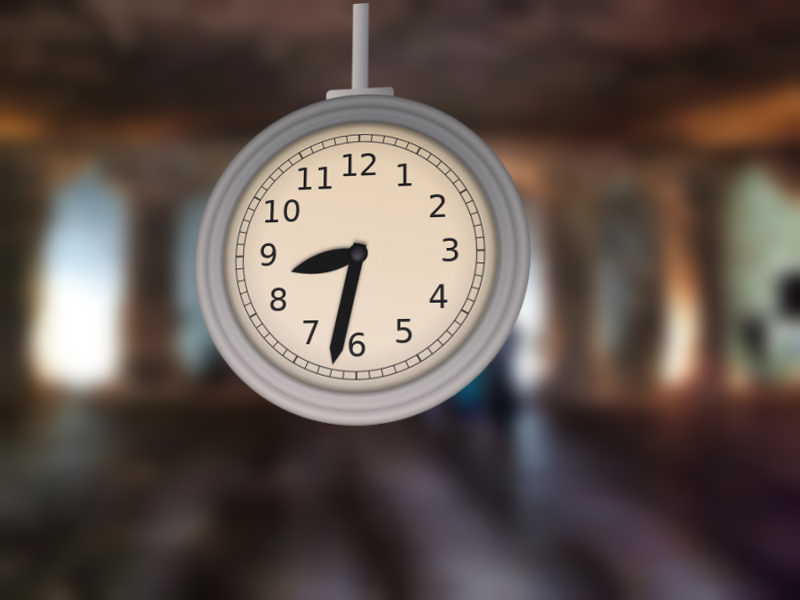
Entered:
8:32
